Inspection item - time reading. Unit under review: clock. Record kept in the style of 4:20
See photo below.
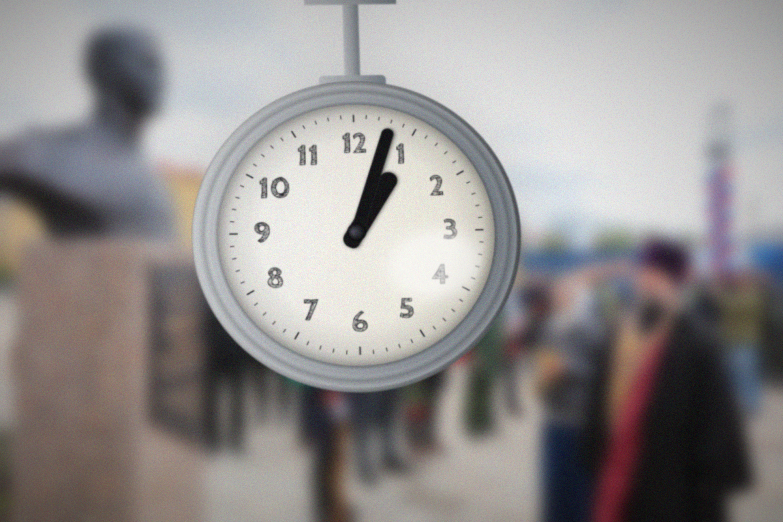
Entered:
1:03
